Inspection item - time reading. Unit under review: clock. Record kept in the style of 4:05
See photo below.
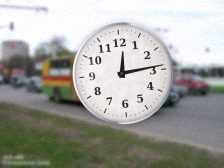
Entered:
12:14
